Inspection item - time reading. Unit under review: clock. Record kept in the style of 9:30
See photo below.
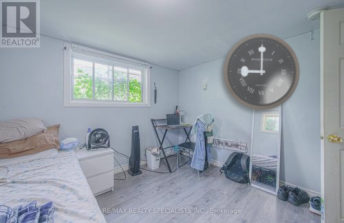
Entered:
9:00
